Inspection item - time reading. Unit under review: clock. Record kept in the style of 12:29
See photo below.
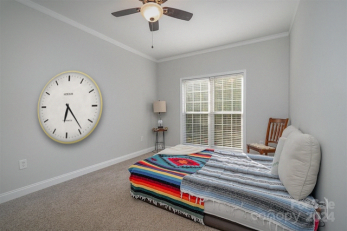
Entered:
6:24
